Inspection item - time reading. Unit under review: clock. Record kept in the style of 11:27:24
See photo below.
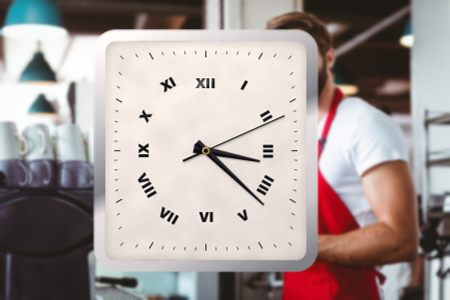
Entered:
3:22:11
